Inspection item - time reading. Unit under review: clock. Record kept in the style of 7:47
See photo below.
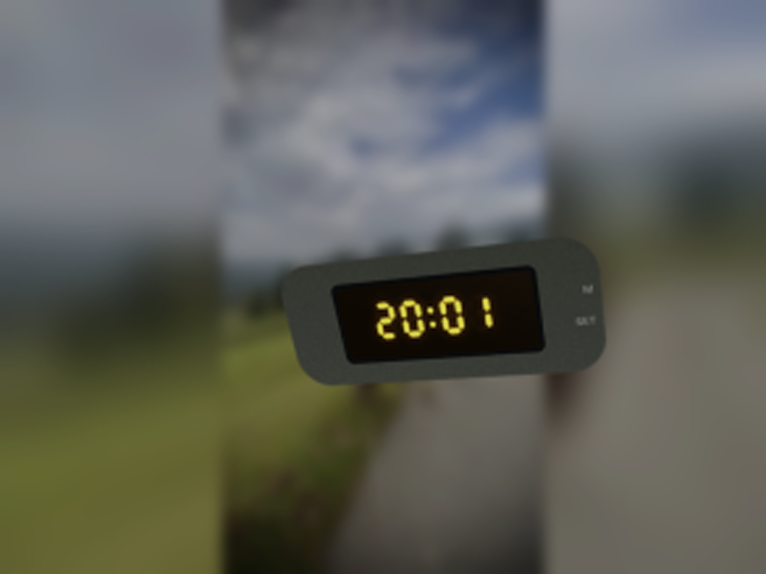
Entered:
20:01
